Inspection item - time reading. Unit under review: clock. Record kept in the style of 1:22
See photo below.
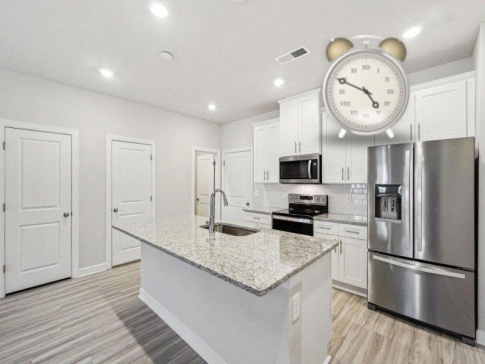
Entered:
4:49
